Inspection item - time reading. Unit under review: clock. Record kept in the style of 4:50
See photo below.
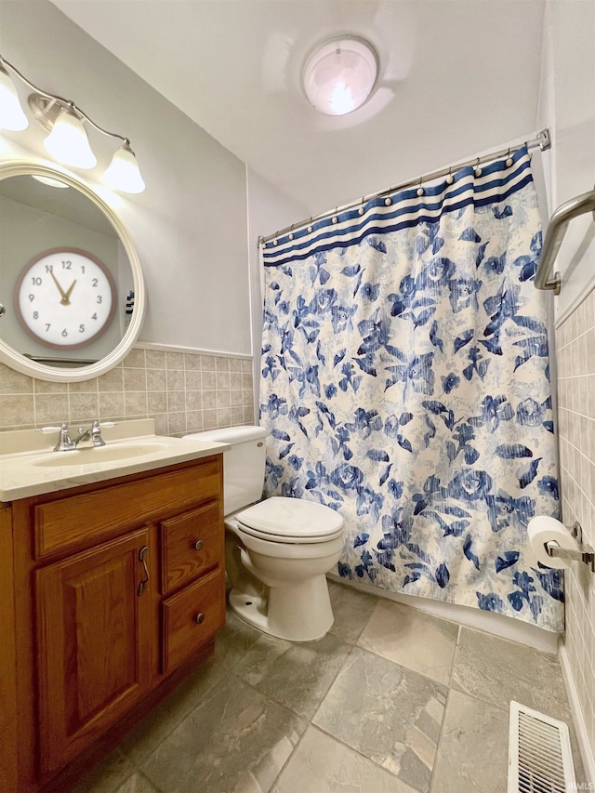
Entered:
12:55
